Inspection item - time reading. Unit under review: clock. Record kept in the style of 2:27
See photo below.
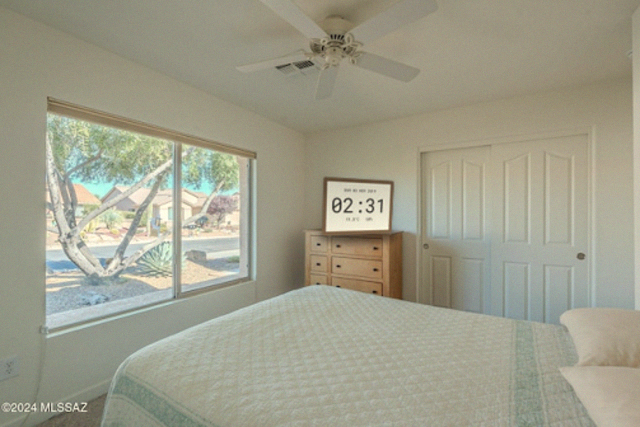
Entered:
2:31
